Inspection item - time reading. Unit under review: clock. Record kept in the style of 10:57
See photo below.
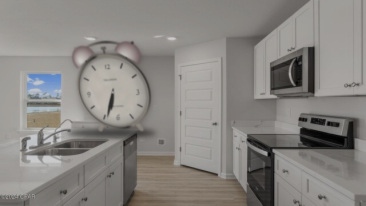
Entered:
6:34
